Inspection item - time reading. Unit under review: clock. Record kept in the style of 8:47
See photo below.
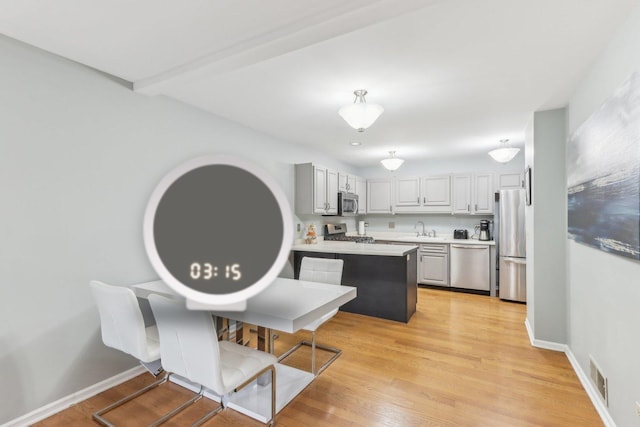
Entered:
3:15
